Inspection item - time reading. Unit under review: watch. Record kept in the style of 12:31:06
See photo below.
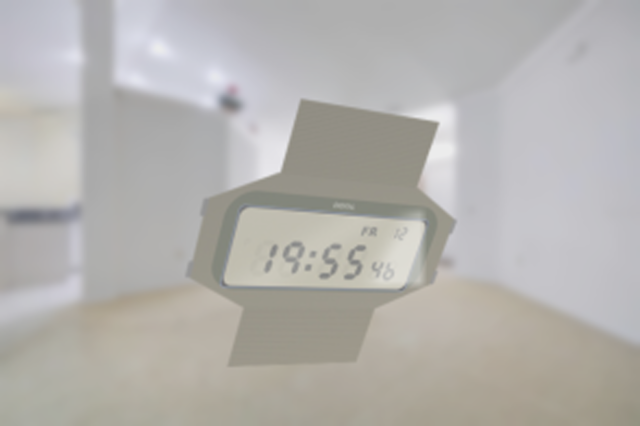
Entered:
19:55:46
